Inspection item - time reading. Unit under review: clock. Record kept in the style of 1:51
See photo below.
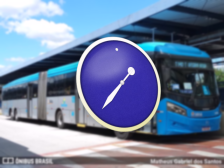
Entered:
1:38
